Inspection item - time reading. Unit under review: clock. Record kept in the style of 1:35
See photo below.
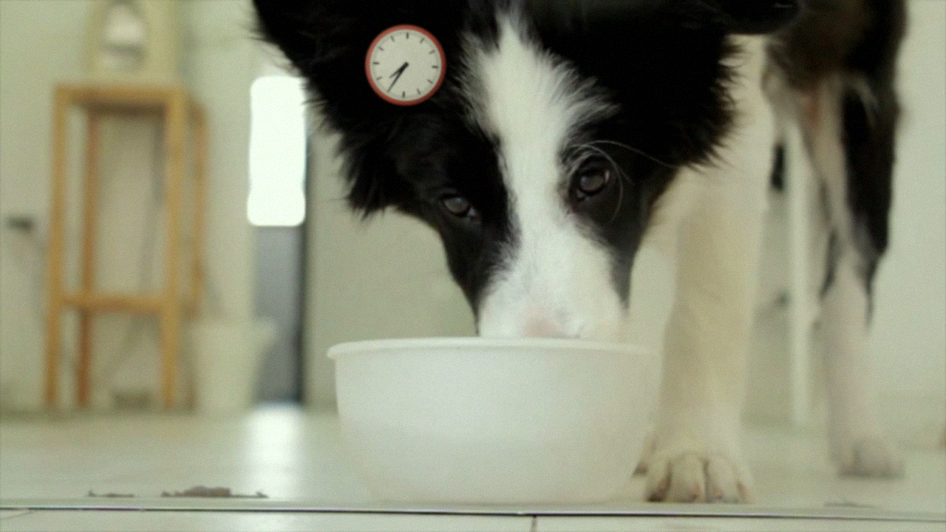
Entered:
7:35
